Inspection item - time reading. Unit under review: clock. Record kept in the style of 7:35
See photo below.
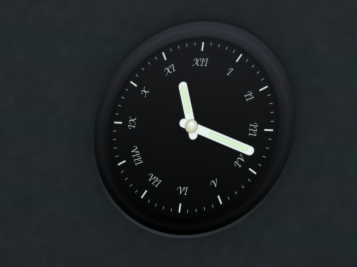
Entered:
11:18
